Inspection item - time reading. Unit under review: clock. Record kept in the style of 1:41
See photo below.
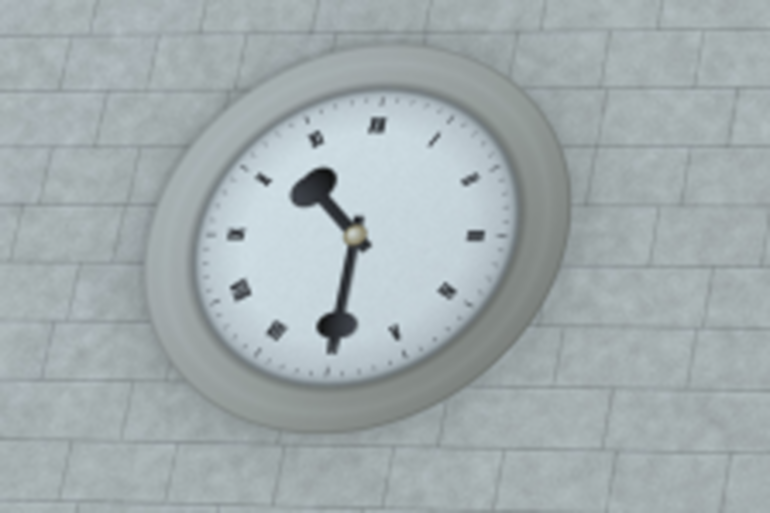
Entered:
10:30
